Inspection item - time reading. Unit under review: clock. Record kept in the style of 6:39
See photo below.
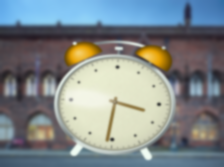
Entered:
3:31
